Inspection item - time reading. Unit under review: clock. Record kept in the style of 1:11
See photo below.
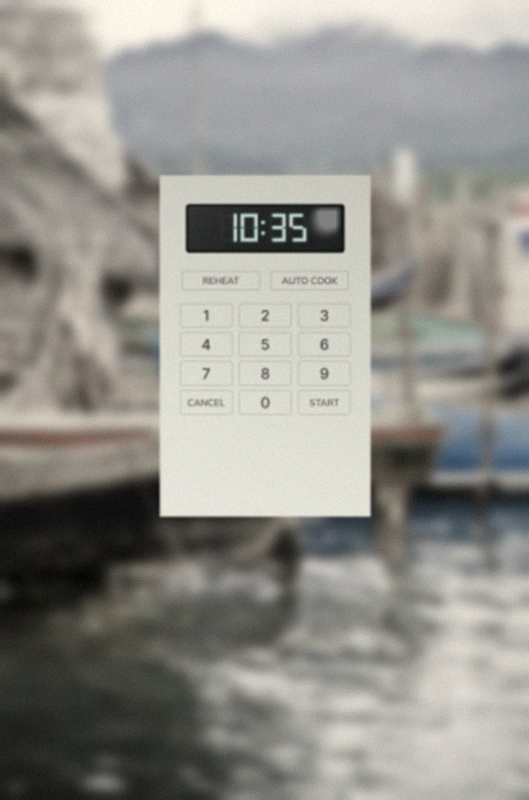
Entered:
10:35
